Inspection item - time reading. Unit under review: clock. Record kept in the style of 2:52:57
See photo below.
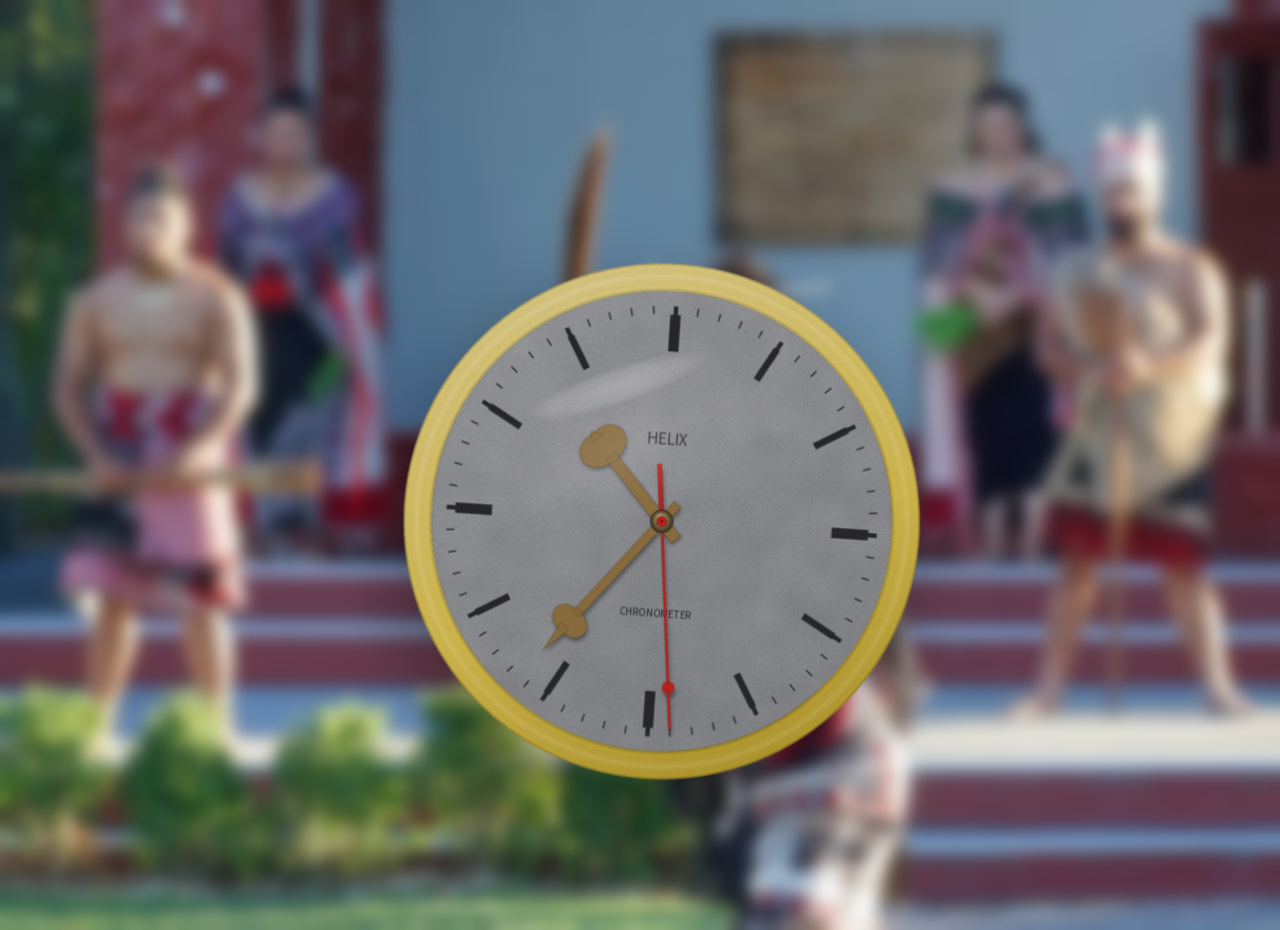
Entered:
10:36:29
